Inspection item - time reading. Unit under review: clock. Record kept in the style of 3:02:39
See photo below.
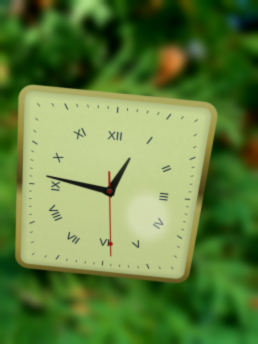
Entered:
12:46:29
